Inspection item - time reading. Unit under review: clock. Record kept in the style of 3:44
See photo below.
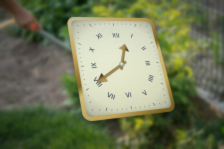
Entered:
12:40
